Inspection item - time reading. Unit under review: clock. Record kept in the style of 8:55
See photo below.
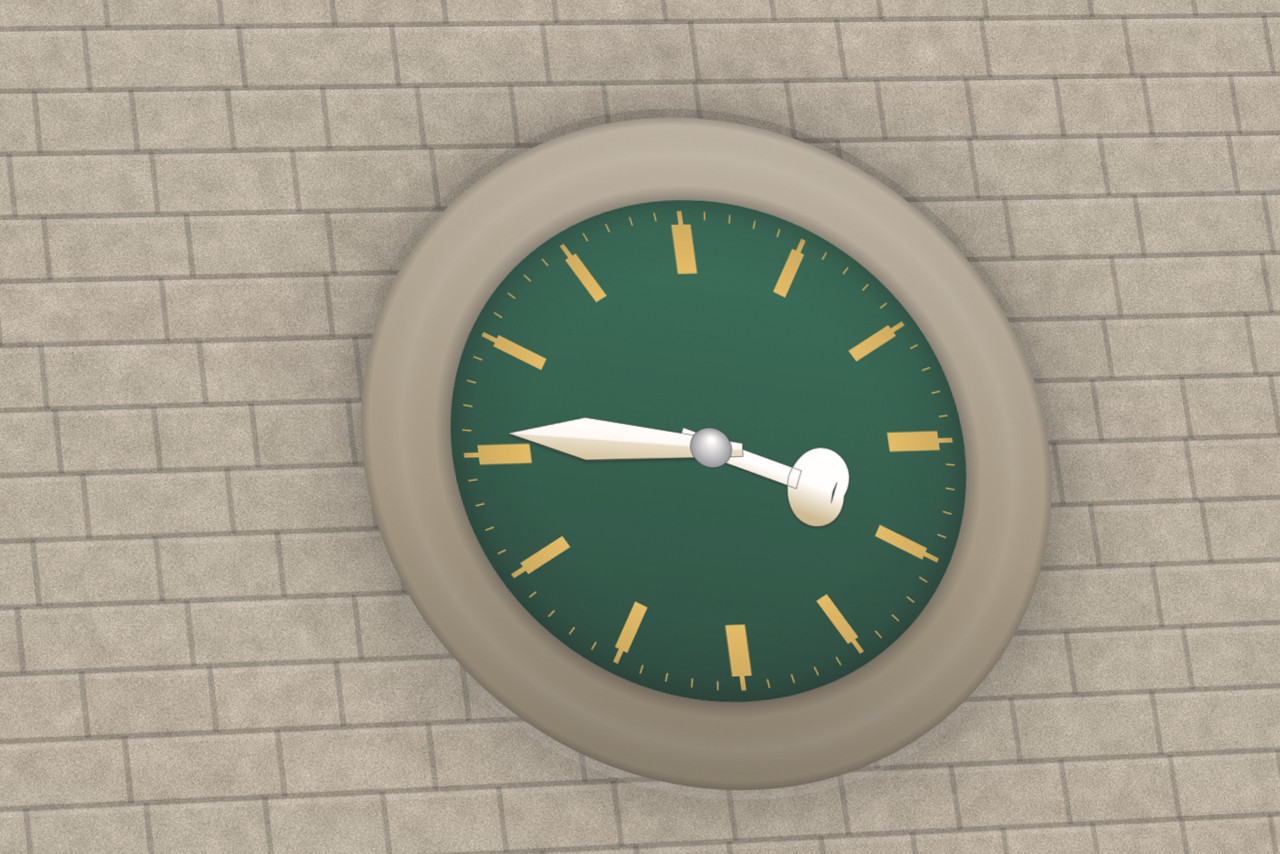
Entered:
3:46
